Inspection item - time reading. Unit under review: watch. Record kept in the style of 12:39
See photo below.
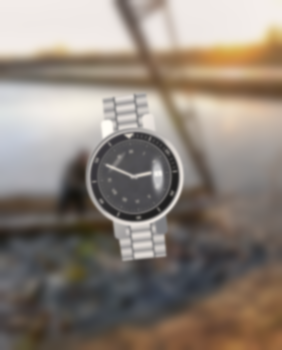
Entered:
2:50
